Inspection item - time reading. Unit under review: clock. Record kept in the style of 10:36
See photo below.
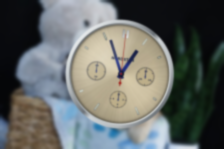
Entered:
12:56
